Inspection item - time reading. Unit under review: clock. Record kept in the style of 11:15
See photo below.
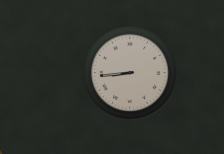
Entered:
8:44
